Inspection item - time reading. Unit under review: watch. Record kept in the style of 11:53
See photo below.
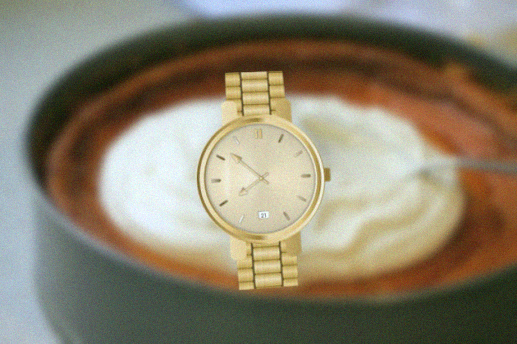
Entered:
7:52
